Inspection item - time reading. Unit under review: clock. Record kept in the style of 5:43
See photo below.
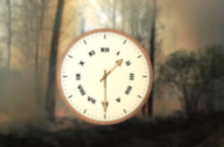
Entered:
1:30
